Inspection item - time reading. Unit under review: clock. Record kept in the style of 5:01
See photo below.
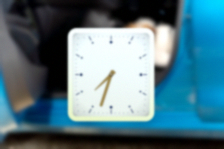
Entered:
7:33
